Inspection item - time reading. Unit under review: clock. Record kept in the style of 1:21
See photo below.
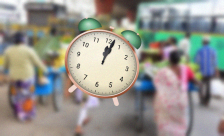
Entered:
12:02
